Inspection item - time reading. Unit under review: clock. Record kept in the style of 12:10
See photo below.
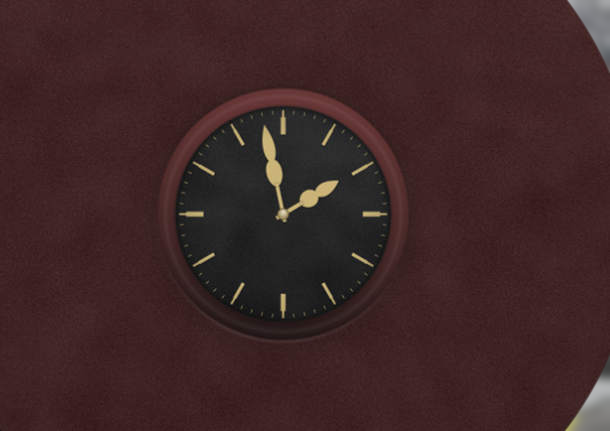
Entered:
1:58
